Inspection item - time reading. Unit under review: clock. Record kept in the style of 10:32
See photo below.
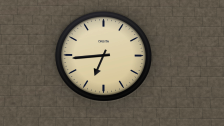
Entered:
6:44
